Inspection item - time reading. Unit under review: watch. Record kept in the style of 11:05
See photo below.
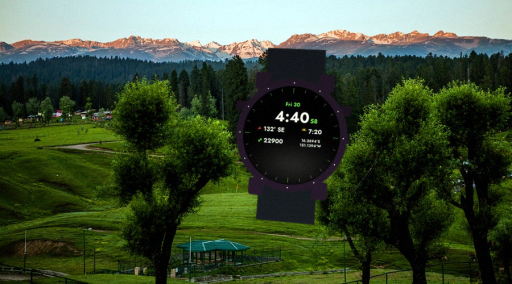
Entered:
4:40
